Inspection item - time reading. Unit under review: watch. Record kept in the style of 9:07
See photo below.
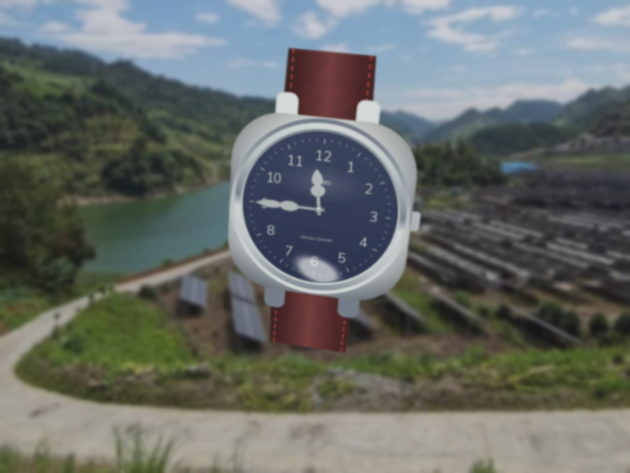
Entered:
11:45
